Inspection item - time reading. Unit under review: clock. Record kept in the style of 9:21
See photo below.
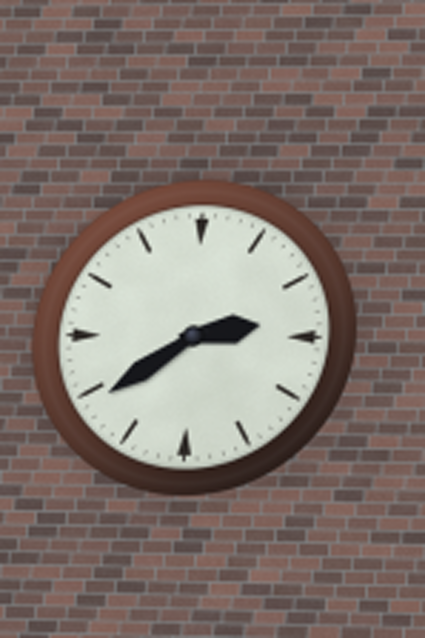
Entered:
2:39
